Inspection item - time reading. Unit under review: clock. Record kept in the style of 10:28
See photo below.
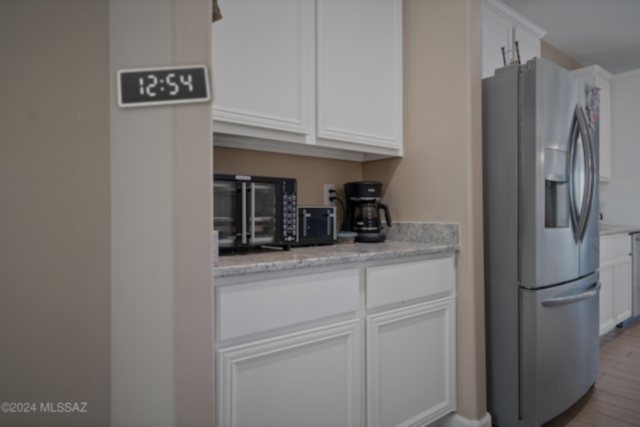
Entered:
12:54
